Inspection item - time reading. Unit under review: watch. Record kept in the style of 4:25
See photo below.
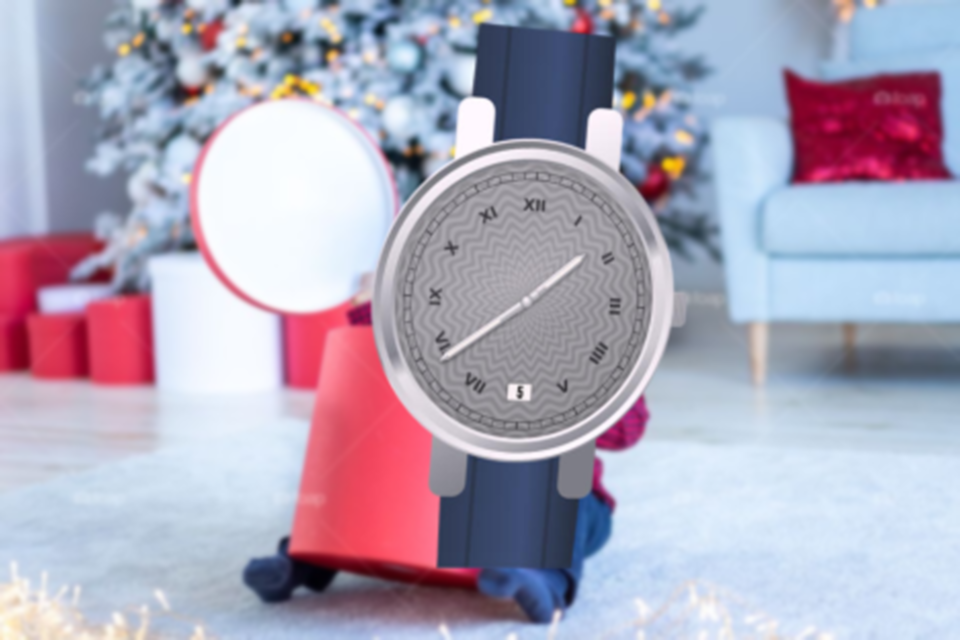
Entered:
1:39
